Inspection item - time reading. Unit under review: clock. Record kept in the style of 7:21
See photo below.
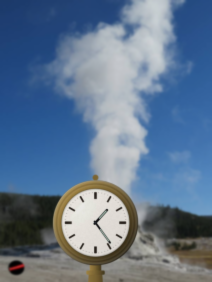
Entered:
1:24
